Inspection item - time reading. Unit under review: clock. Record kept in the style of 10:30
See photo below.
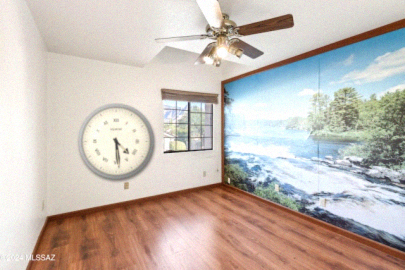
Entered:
4:29
